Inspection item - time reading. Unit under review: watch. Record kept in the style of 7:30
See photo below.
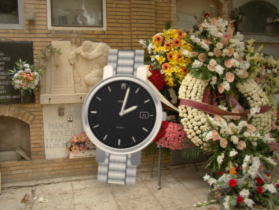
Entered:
2:02
